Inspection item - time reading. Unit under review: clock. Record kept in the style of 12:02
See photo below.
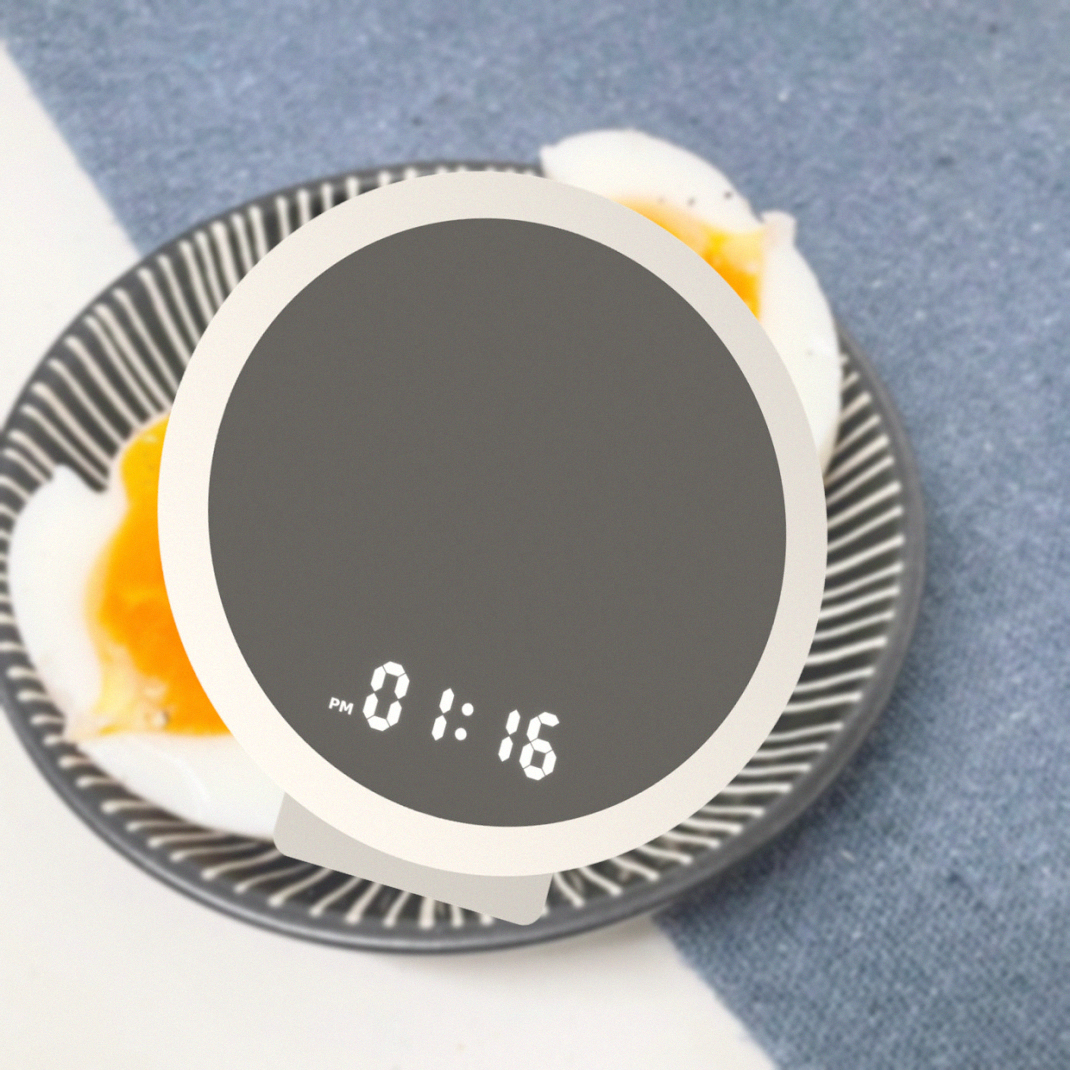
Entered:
1:16
